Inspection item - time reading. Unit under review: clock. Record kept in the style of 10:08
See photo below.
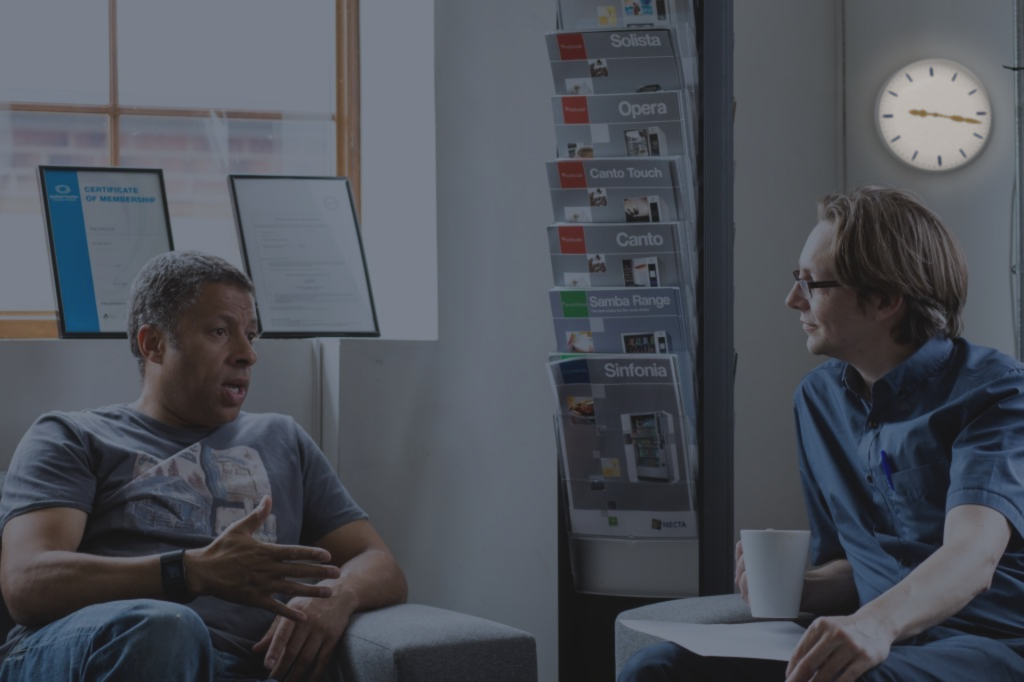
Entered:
9:17
